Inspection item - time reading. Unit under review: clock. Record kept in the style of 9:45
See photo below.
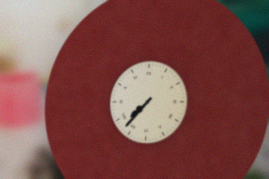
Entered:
7:37
